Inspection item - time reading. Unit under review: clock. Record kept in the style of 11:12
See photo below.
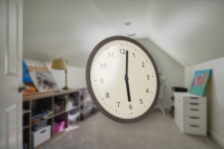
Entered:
6:02
